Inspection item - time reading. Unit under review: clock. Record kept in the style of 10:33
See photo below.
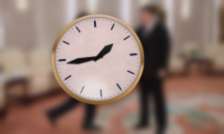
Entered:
1:44
